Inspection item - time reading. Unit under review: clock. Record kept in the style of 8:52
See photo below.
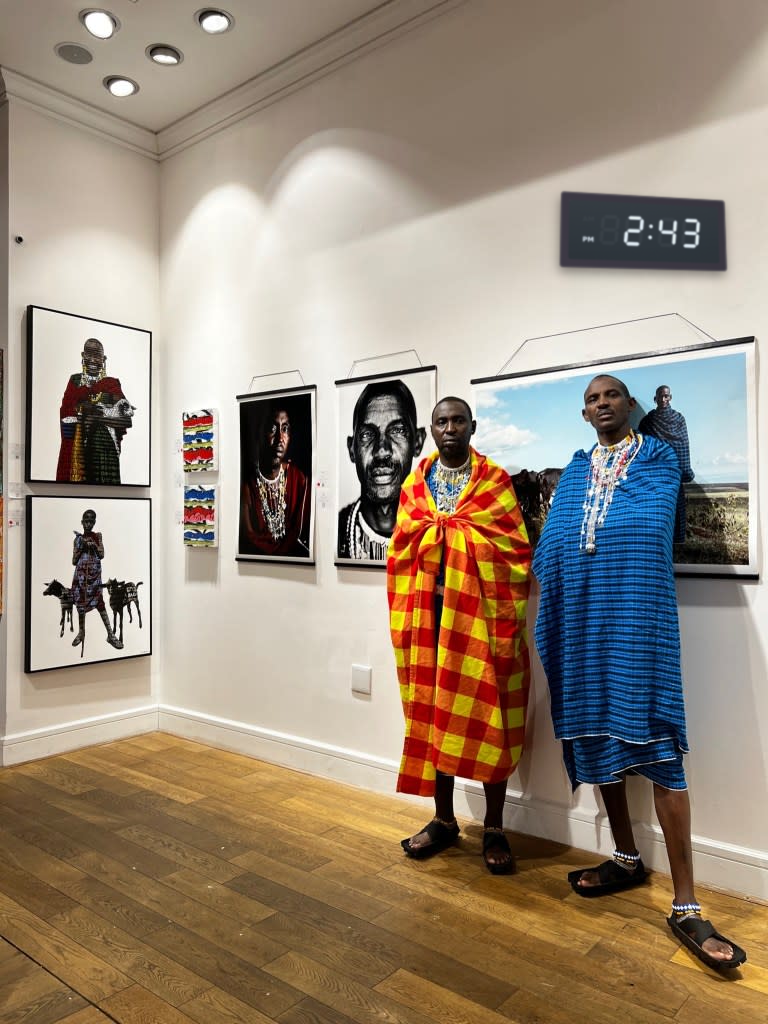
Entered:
2:43
